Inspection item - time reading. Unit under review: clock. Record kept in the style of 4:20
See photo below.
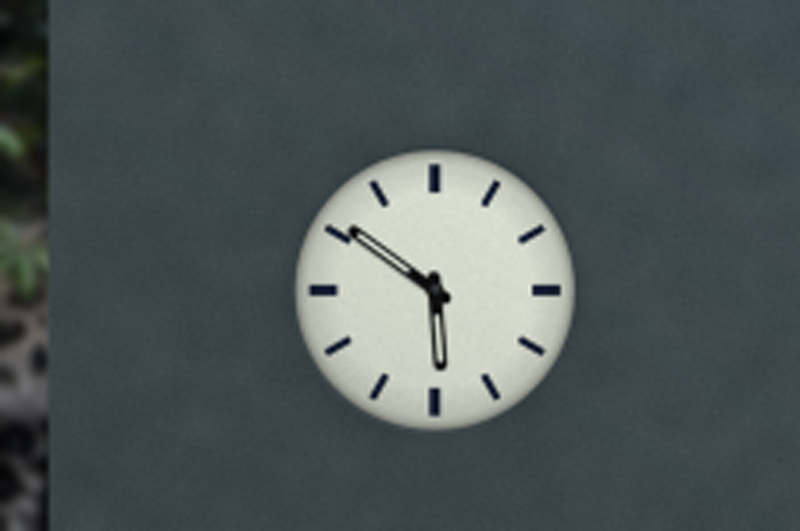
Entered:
5:51
